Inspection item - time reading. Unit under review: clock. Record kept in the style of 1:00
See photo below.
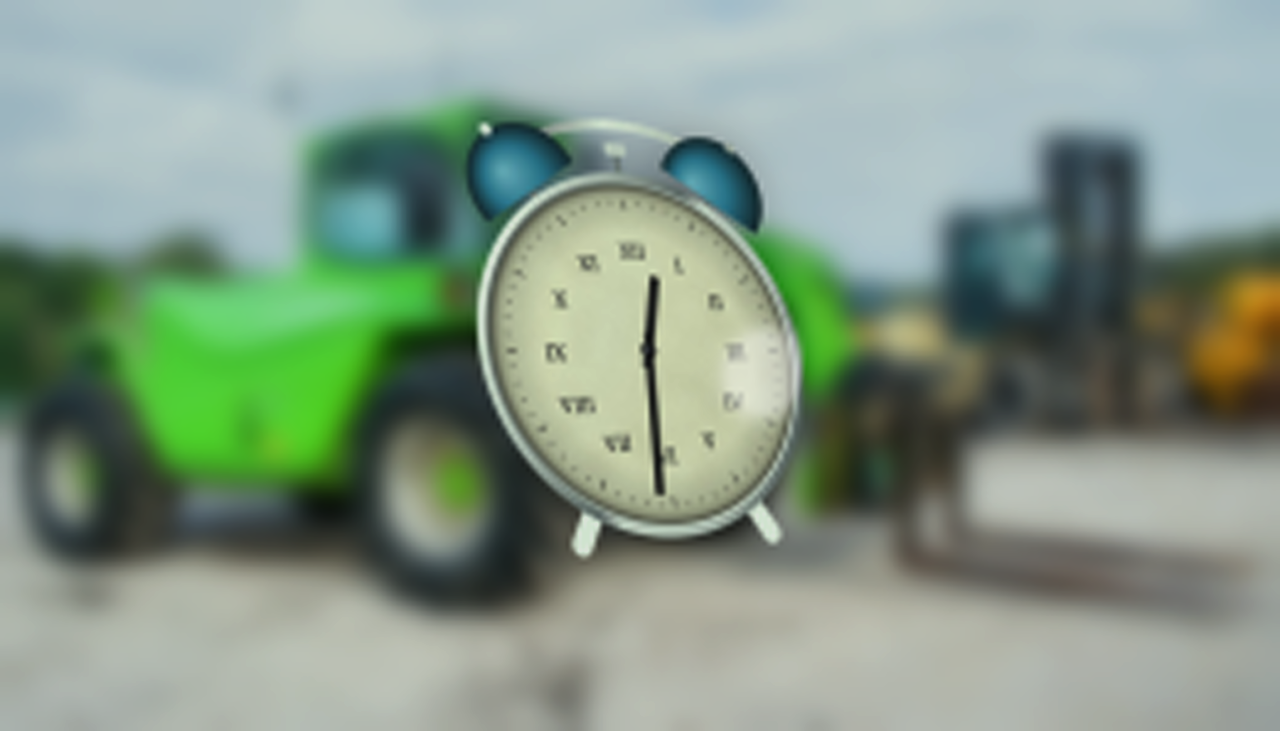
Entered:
12:31
